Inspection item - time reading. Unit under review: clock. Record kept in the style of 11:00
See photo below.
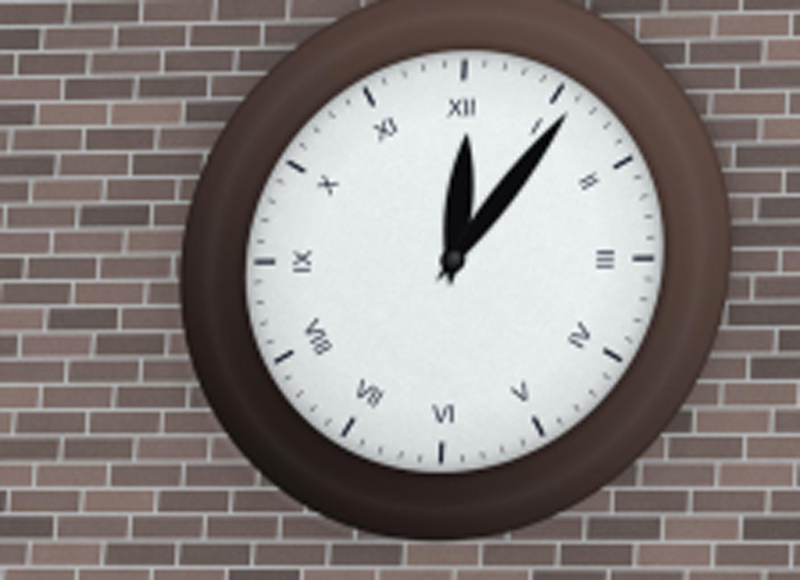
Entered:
12:06
